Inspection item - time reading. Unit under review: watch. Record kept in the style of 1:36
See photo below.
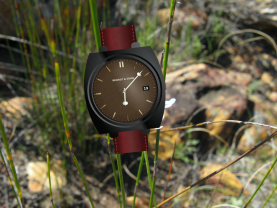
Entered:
6:08
